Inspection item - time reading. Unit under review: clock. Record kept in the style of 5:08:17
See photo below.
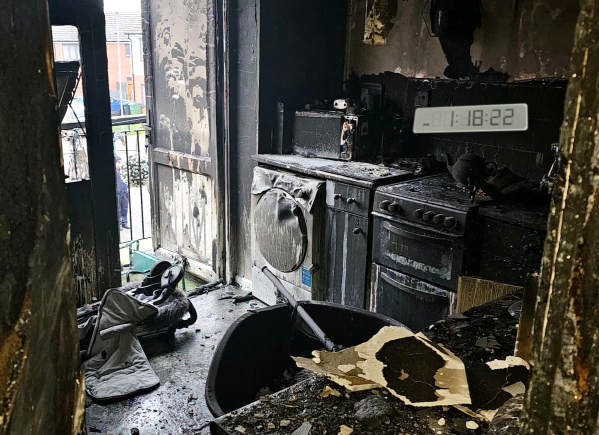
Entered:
1:18:22
